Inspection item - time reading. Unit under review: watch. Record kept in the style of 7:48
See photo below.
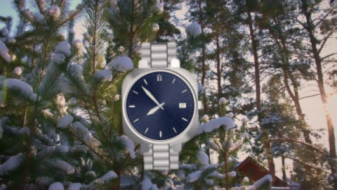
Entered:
7:53
